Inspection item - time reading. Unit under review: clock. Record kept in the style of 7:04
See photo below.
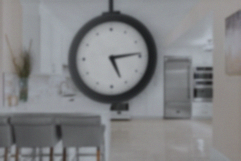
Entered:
5:14
